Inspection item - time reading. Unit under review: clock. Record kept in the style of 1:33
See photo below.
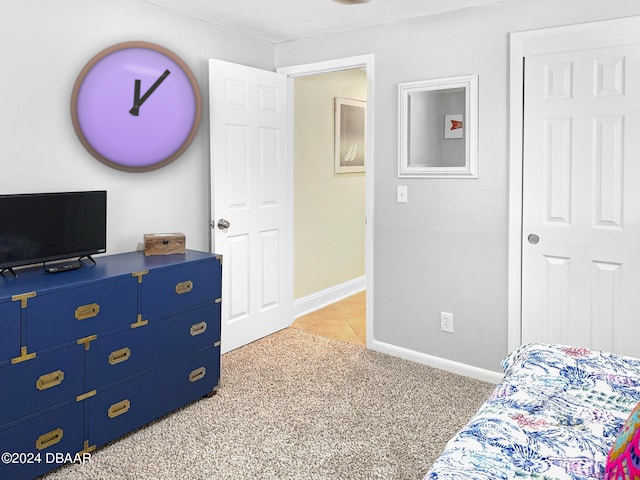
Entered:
12:07
